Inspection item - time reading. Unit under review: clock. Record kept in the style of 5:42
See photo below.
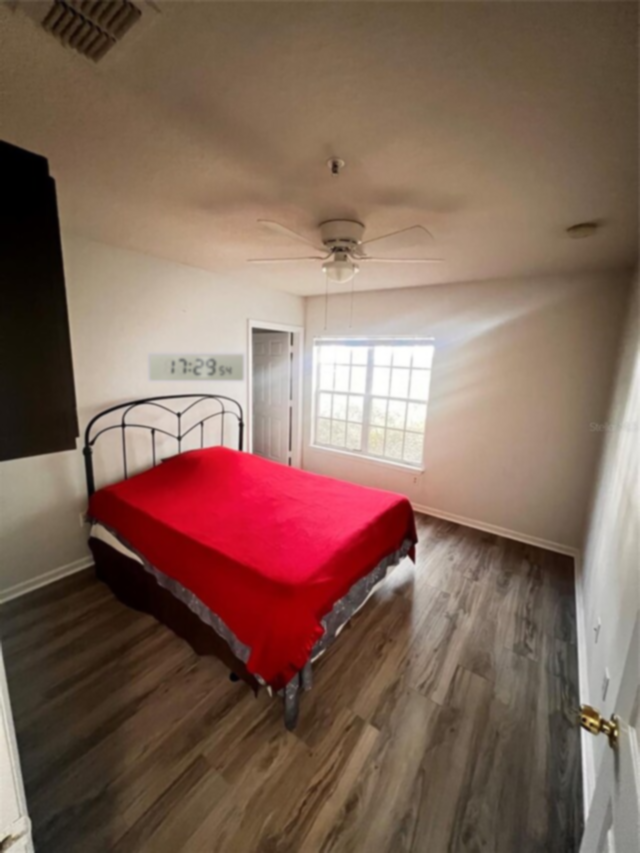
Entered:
17:29
